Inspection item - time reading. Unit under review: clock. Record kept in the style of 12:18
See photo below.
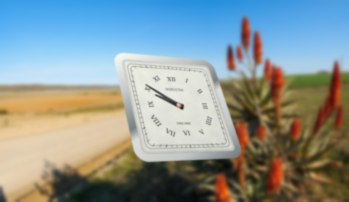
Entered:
9:51
